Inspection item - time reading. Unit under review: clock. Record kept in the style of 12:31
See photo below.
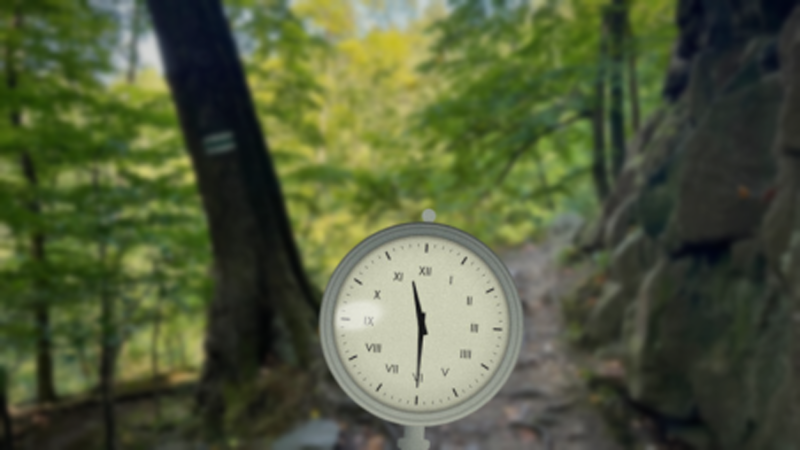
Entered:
11:30
